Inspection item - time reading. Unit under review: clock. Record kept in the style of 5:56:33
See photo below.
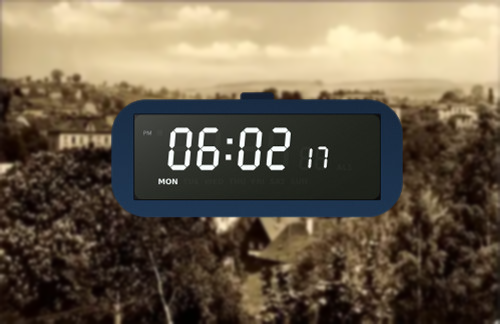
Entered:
6:02:17
